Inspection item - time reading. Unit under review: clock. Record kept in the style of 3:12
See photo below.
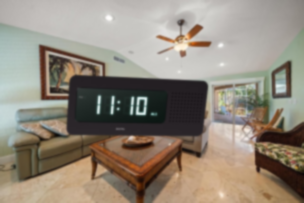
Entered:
11:10
